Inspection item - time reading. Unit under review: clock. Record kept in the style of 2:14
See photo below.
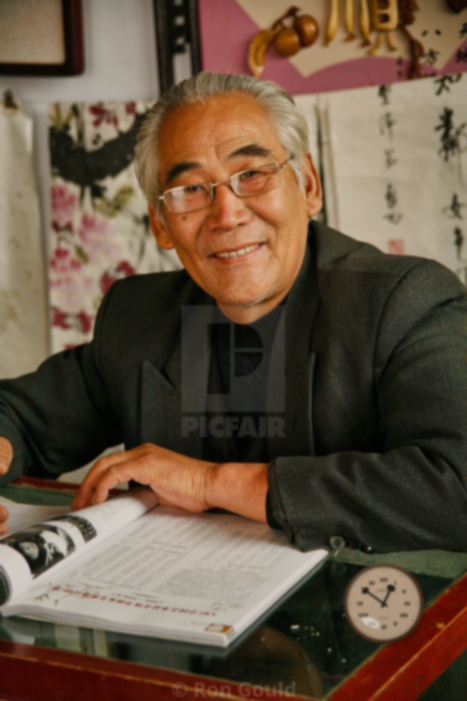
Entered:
12:51
